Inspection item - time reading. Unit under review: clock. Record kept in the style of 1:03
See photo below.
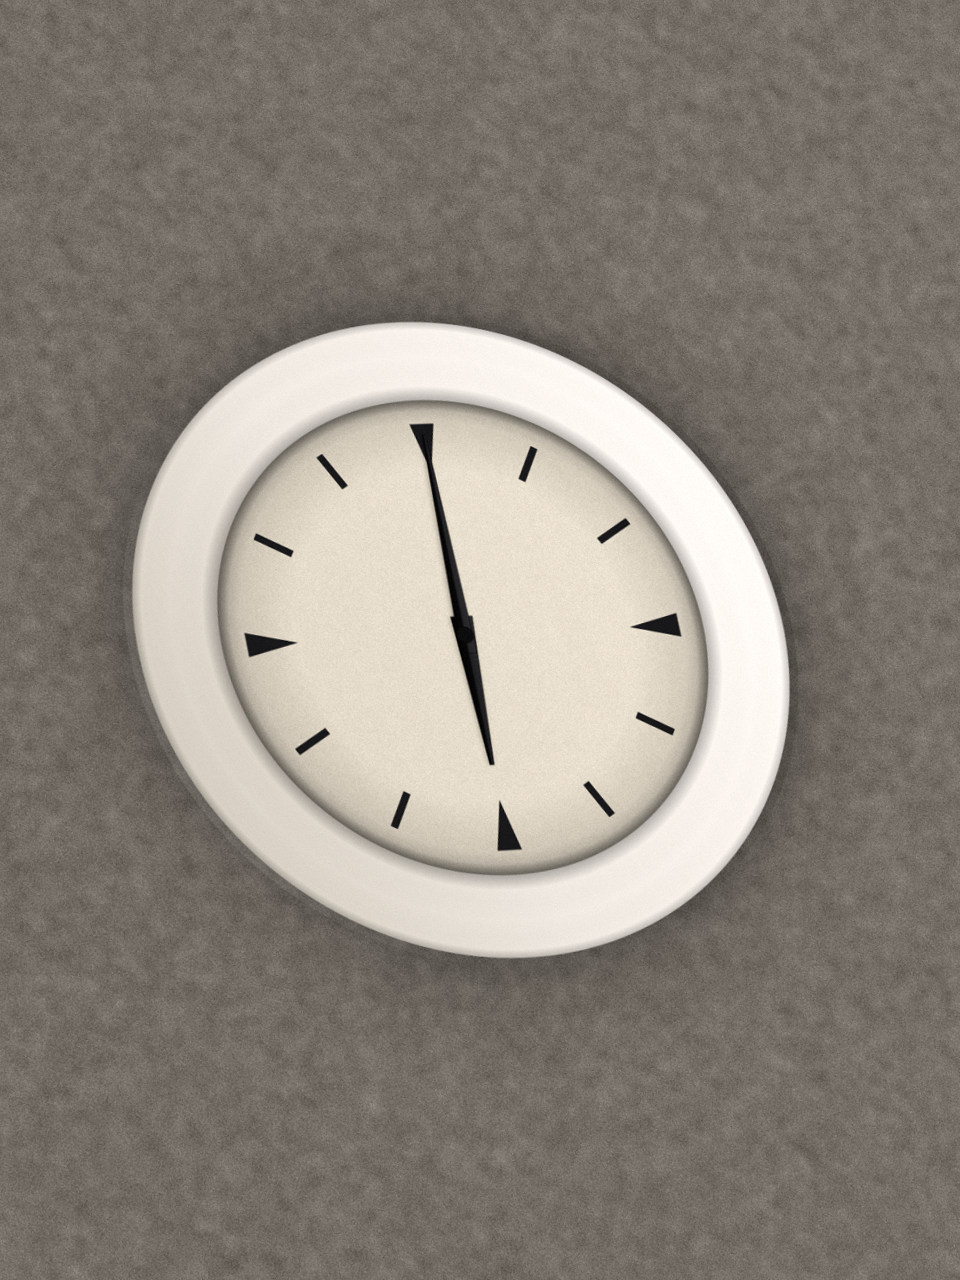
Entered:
6:00
